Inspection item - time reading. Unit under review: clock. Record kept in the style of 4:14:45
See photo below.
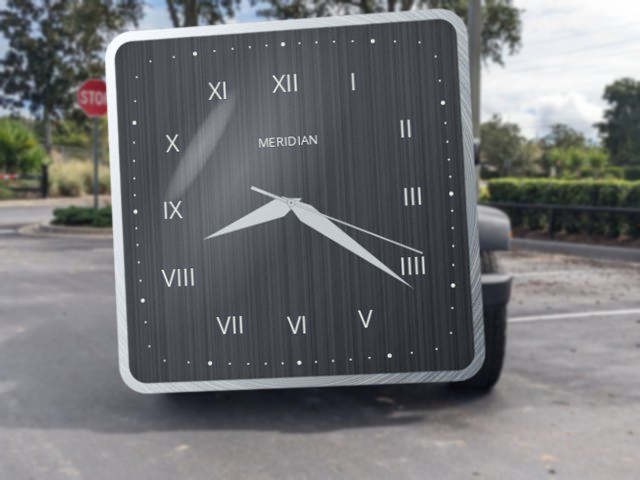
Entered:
8:21:19
